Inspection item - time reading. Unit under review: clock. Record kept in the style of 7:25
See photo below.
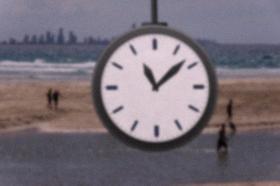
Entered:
11:08
